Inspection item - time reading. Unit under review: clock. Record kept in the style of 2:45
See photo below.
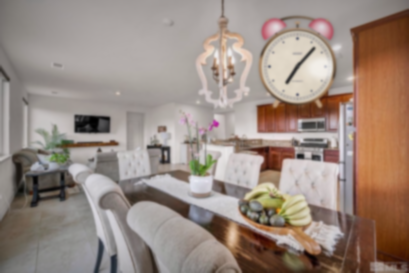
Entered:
7:07
